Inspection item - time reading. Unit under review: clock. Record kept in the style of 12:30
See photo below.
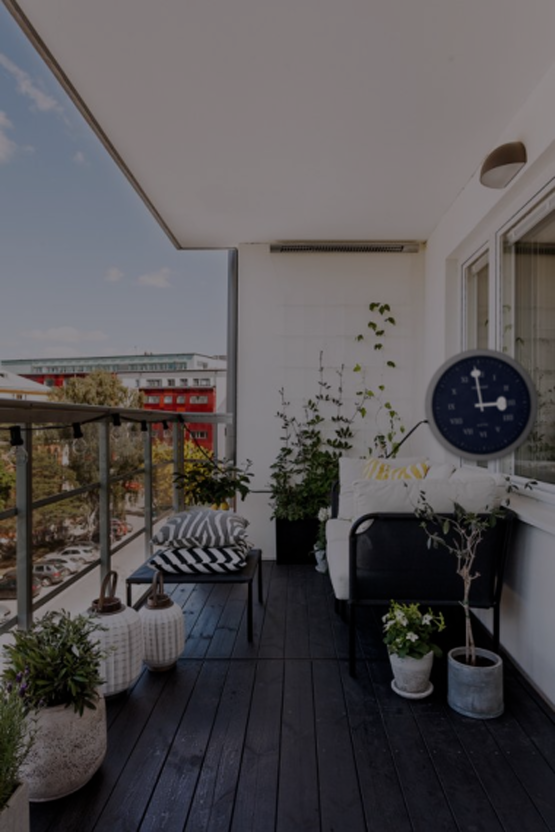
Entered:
2:59
